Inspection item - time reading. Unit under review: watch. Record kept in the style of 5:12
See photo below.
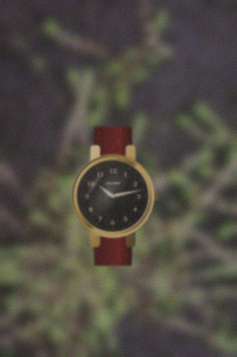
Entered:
10:13
